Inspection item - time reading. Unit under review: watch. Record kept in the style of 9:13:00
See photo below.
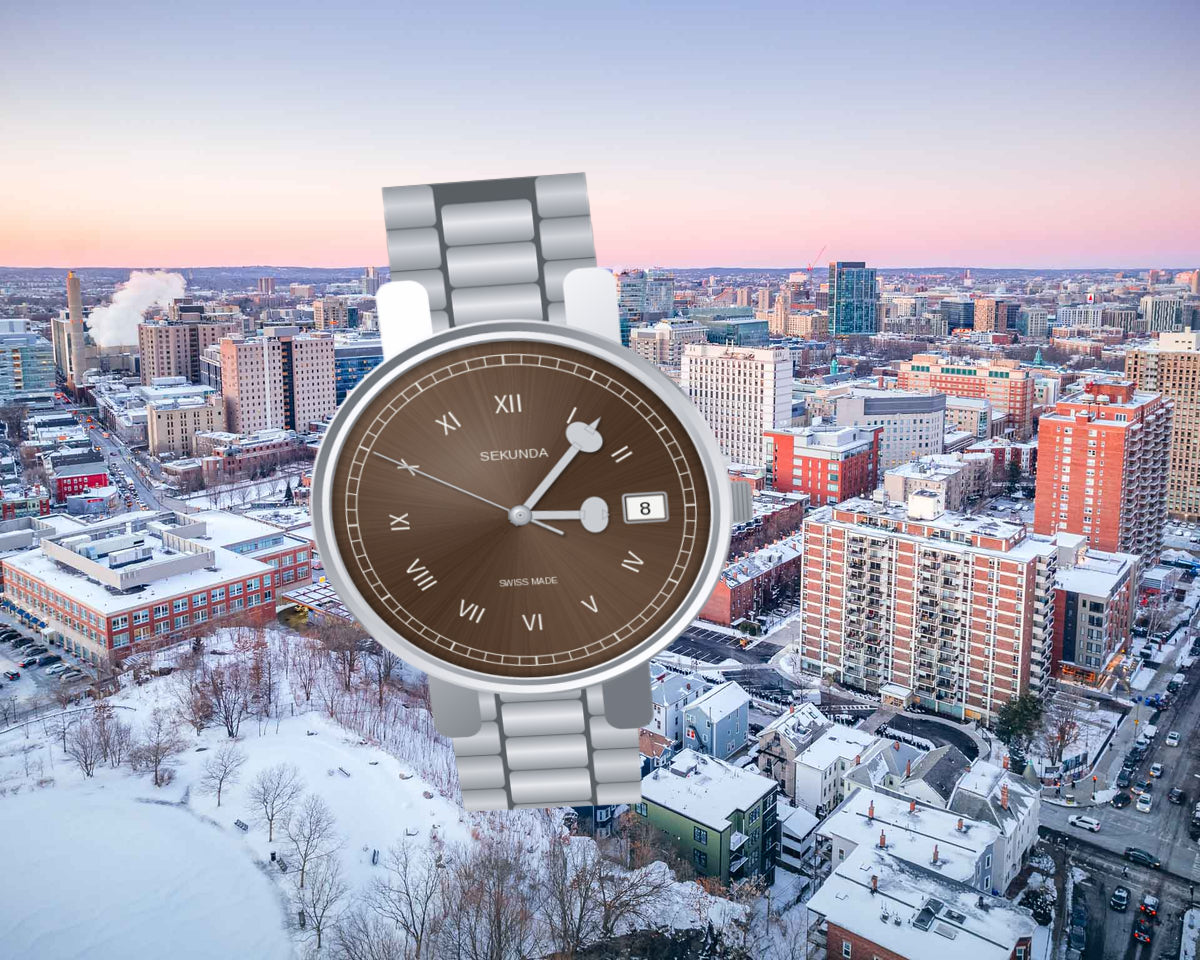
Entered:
3:06:50
